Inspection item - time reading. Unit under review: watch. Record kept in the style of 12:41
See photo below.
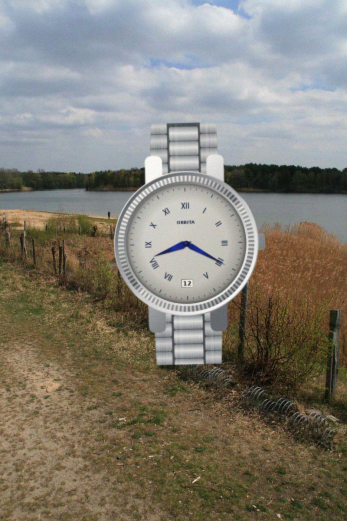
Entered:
8:20
